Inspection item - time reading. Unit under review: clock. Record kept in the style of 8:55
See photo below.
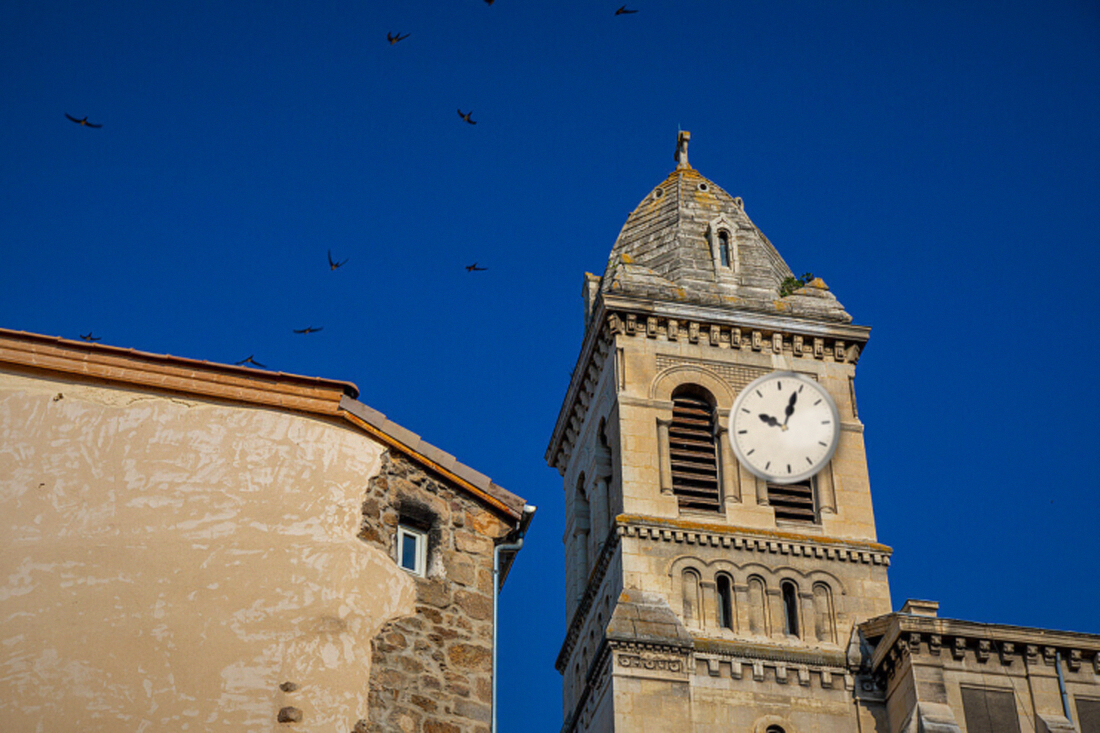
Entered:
10:04
